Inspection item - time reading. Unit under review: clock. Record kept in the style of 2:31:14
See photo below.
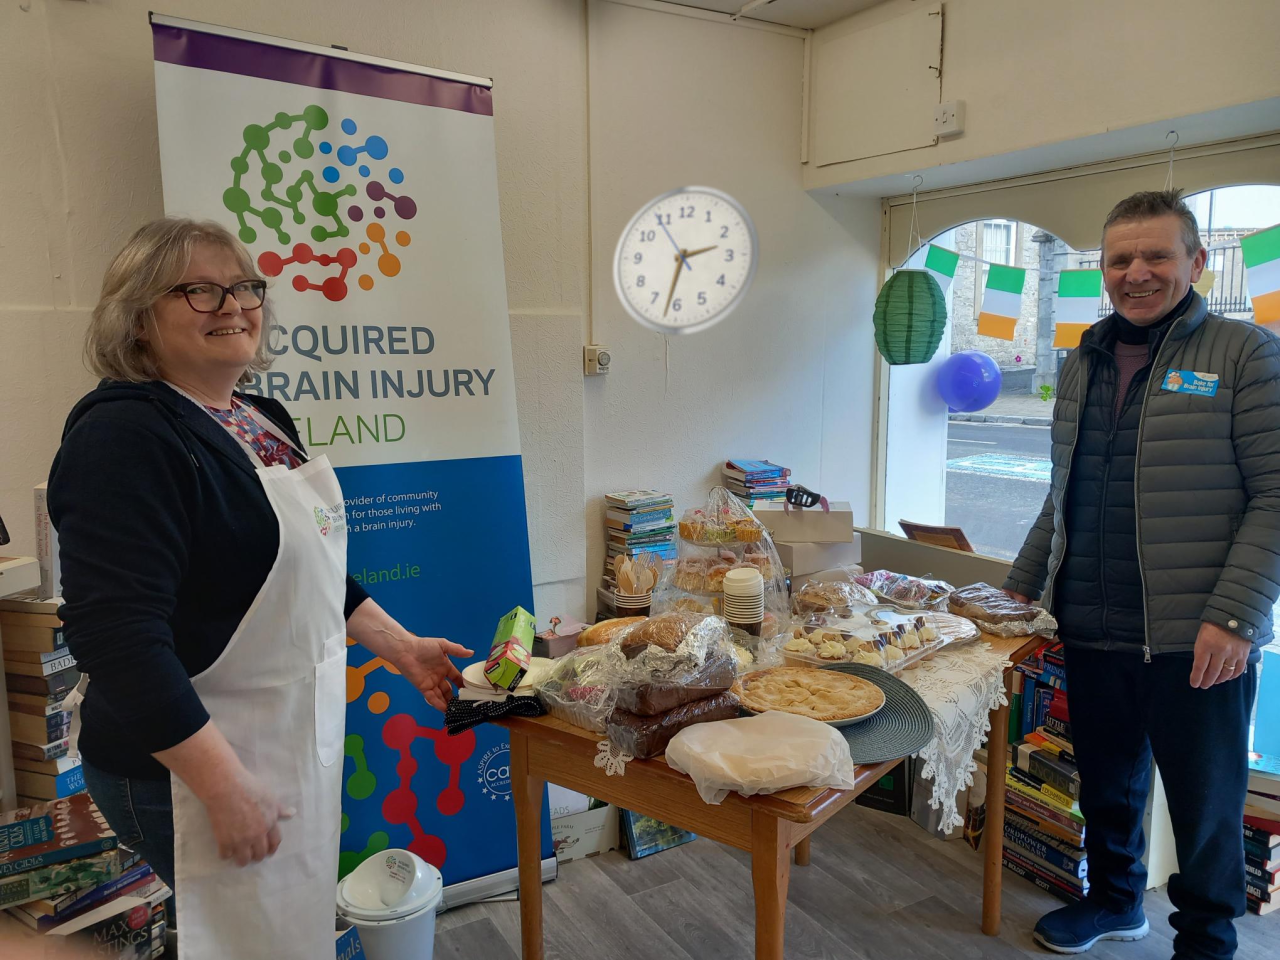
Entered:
2:31:54
